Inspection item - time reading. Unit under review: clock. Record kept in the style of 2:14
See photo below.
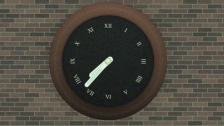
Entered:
7:37
